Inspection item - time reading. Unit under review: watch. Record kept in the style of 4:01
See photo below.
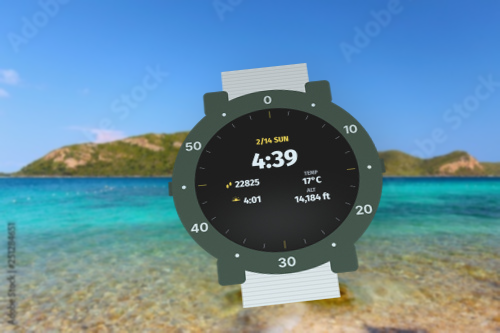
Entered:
4:39
